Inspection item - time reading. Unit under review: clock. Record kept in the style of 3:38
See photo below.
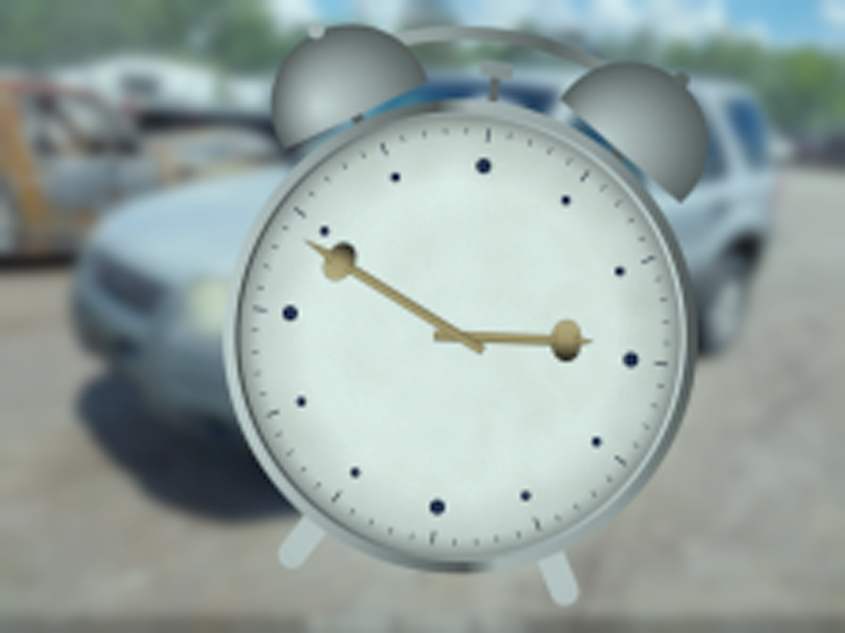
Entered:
2:49
